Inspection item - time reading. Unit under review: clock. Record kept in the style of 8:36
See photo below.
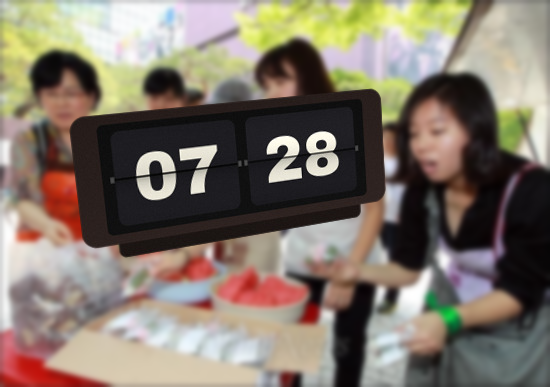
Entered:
7:28
